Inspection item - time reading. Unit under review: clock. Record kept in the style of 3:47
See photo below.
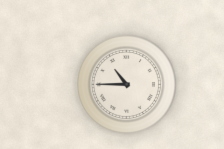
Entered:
10:45
